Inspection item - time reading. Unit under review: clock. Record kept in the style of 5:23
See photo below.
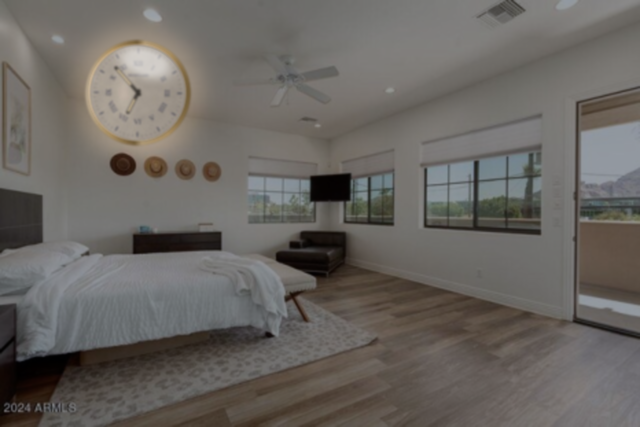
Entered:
6:53
